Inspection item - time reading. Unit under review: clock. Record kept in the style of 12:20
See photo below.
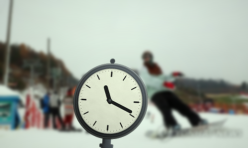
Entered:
11:19
